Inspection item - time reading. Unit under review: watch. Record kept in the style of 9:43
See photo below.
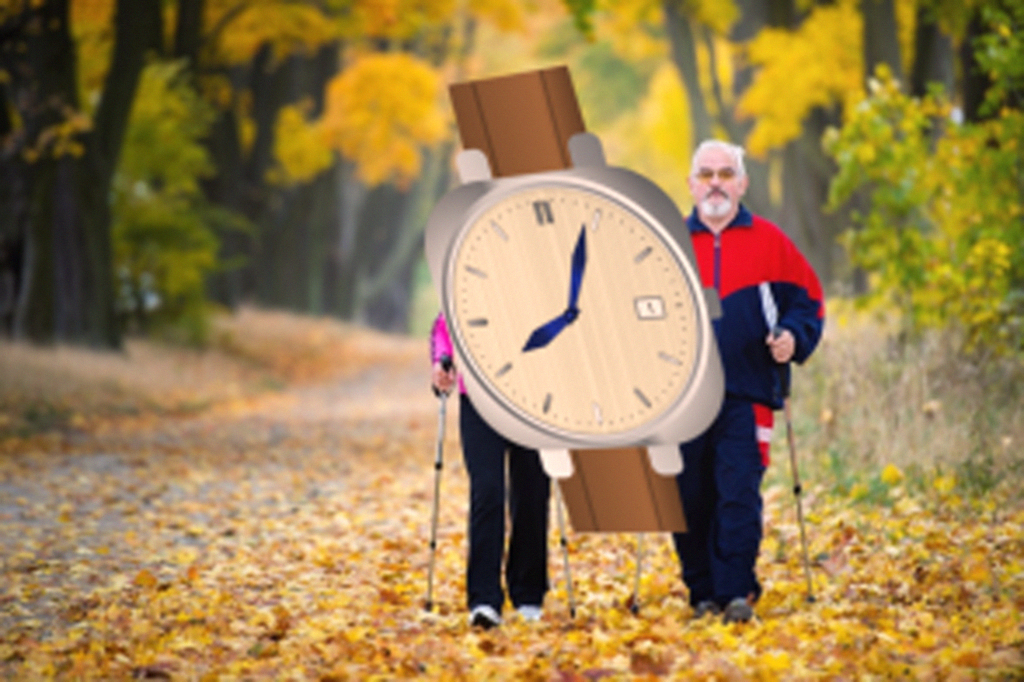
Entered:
8:04
